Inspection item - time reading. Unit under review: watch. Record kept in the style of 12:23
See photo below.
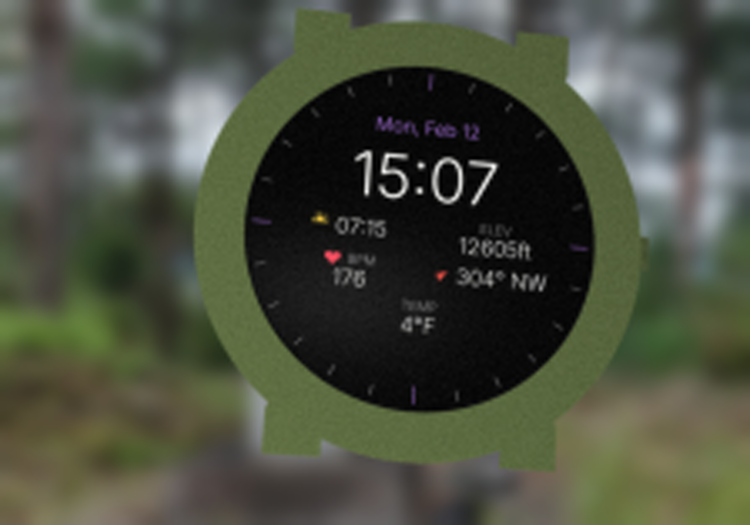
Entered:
15:07
